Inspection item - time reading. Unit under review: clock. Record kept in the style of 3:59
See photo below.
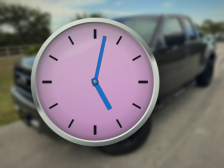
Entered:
5:02
